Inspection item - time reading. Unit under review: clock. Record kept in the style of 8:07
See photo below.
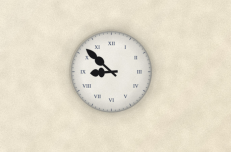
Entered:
8:52
